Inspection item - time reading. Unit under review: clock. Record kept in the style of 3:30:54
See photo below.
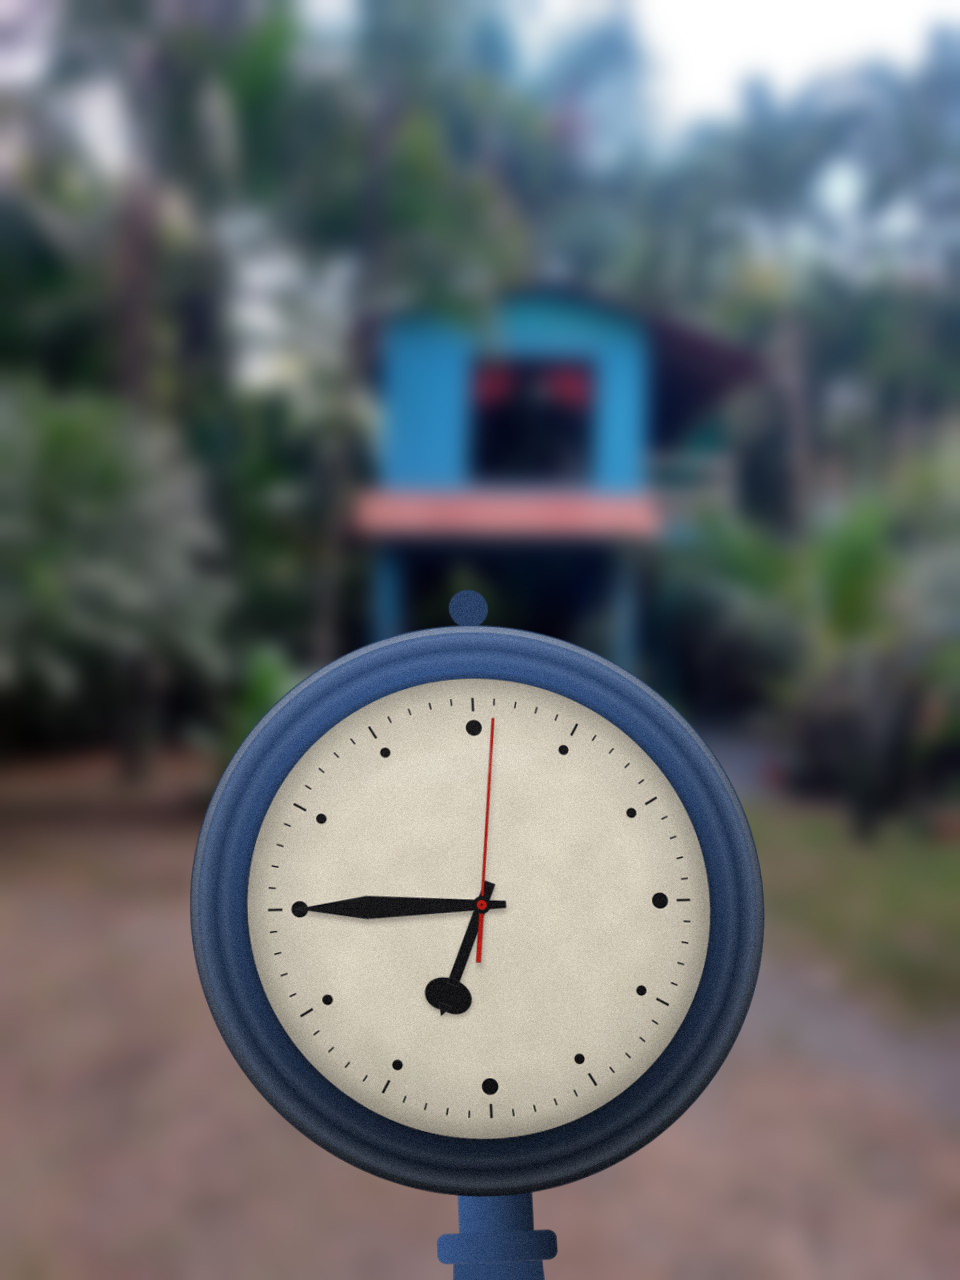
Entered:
6:45:01
